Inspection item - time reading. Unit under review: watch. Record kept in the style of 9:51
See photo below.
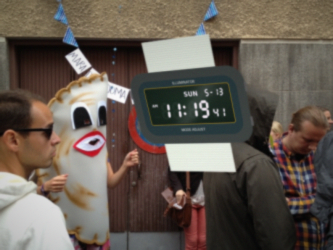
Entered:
11:19
